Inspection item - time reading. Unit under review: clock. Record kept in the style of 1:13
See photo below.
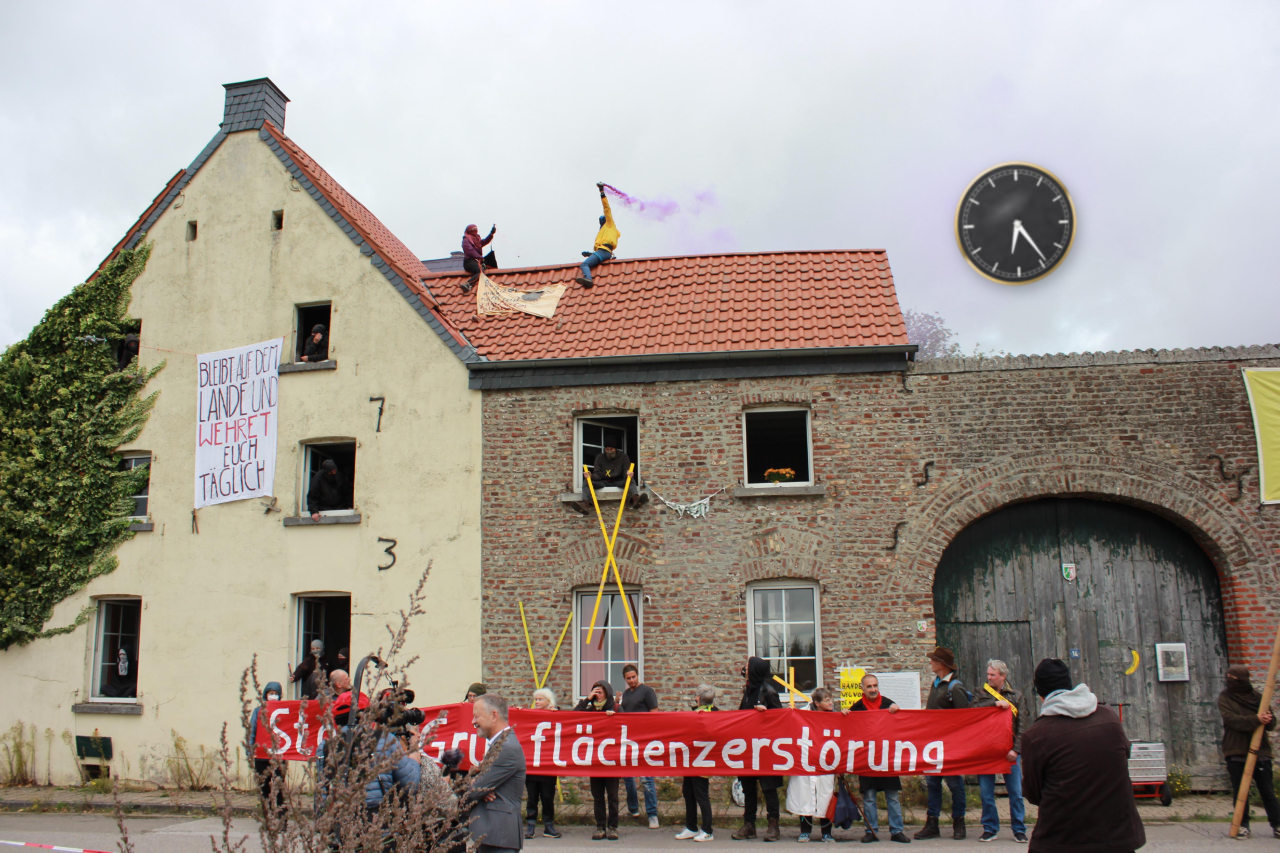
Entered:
6:24
